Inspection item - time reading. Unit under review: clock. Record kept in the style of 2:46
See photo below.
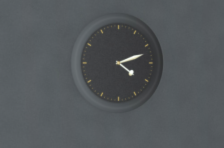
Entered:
4:12
